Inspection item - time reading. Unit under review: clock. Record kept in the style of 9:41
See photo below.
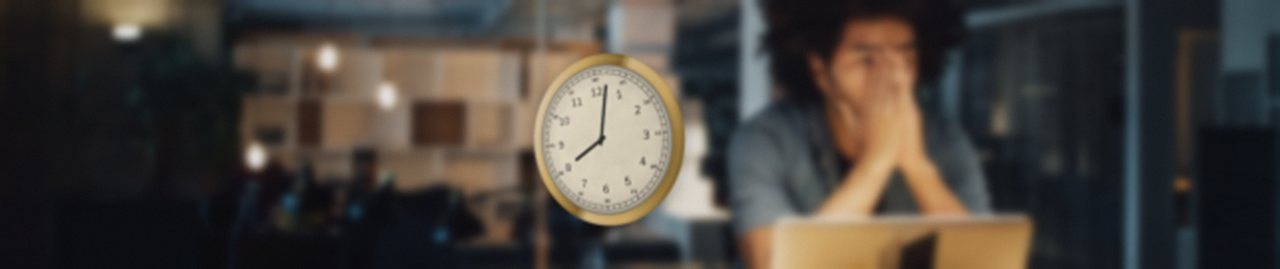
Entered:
8:02
